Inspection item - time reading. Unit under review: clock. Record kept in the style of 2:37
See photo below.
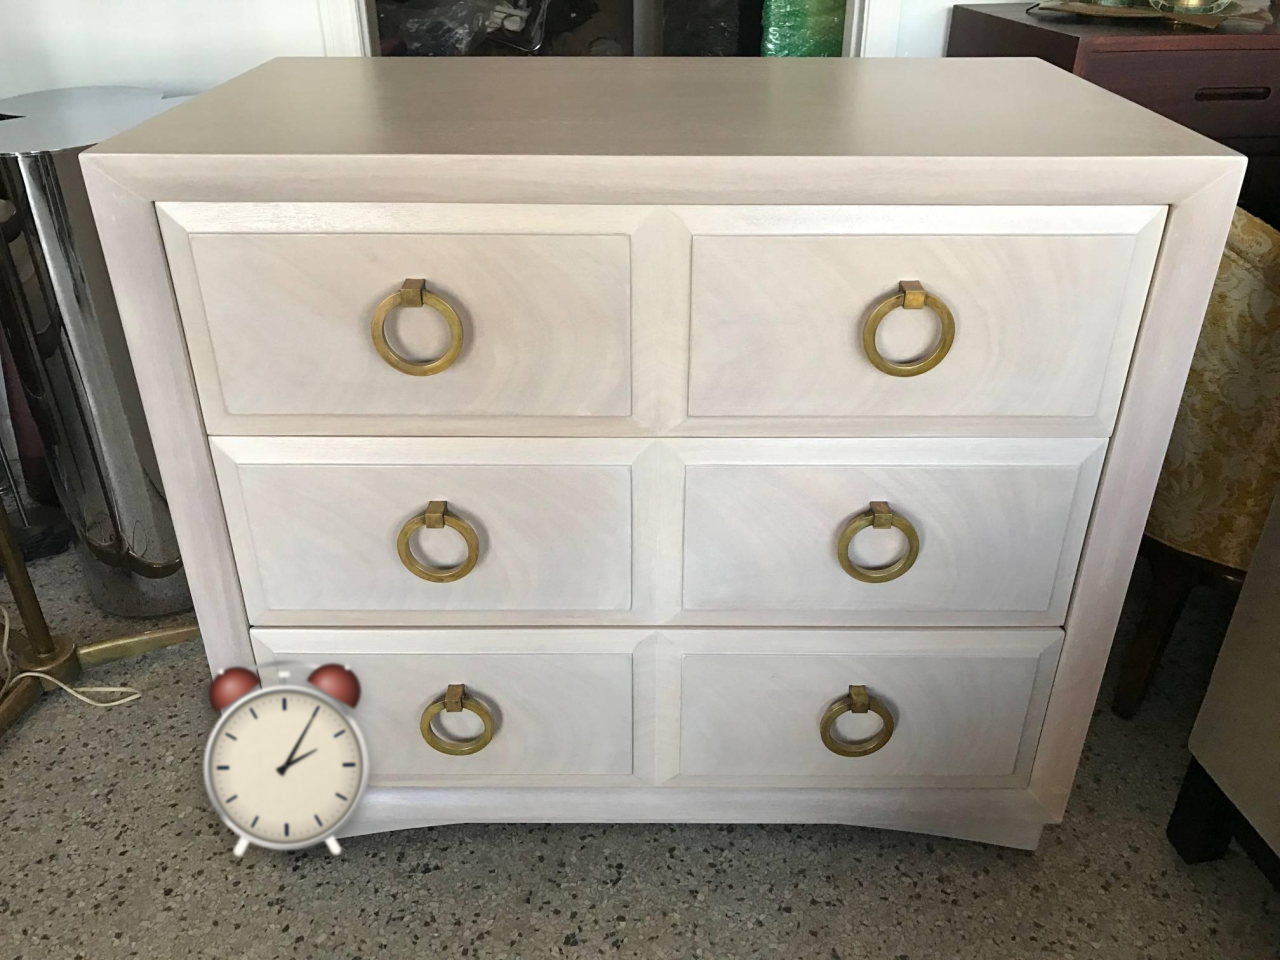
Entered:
2:05
